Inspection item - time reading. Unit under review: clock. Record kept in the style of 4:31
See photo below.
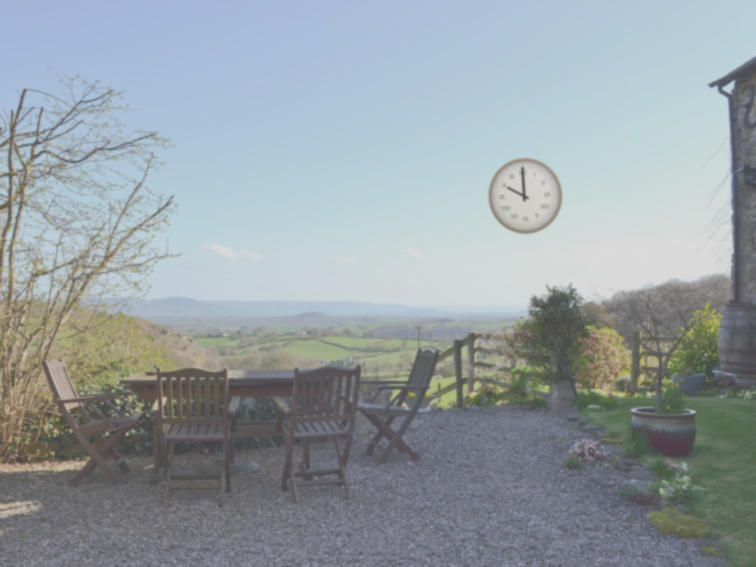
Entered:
10:00
